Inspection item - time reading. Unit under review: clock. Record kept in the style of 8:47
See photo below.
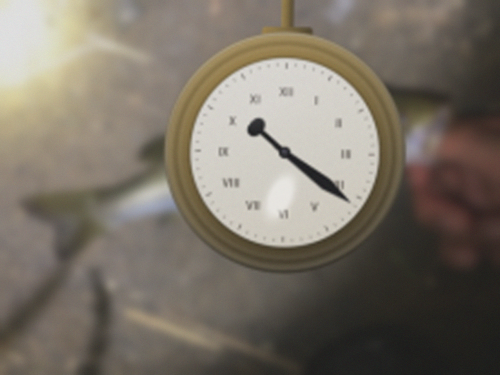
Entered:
10:21
